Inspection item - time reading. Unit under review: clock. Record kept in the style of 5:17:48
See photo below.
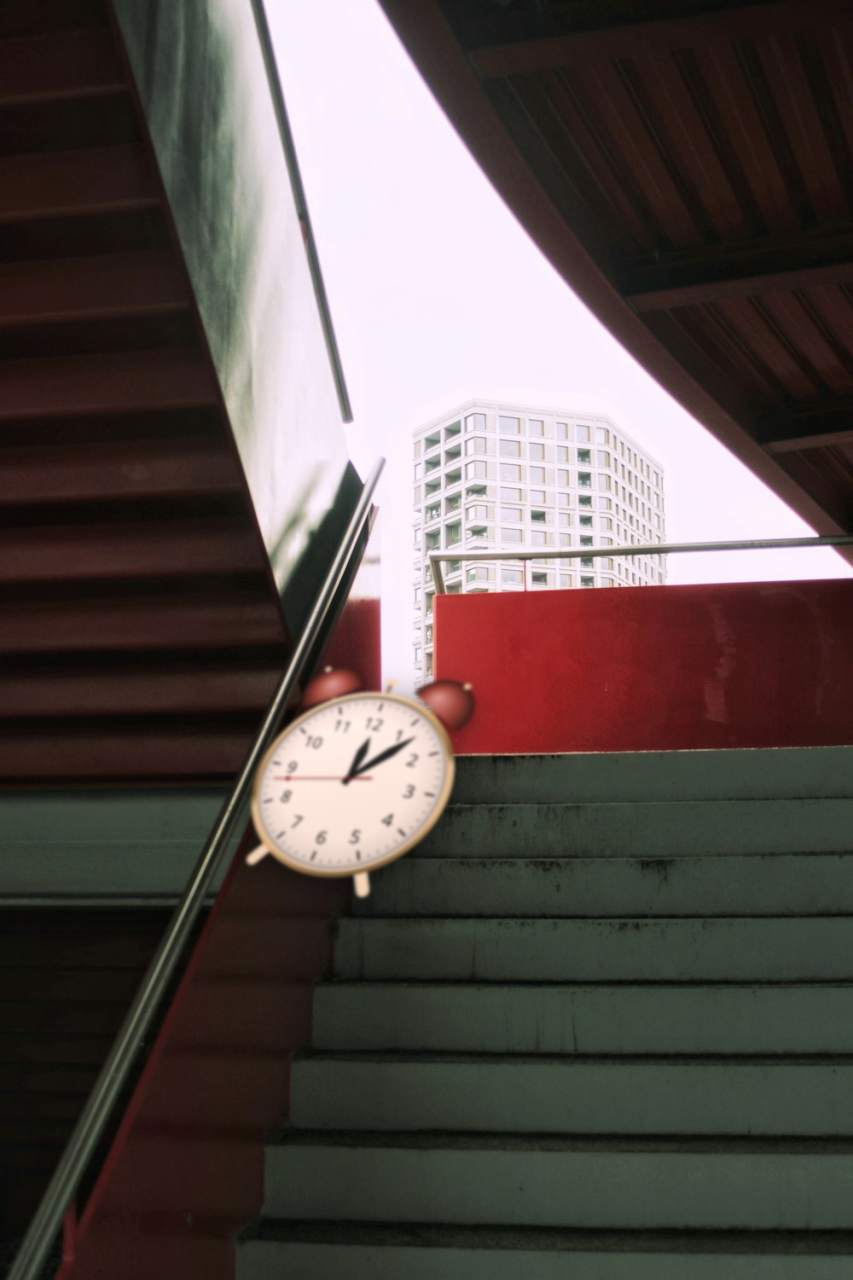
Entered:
12:06:43
